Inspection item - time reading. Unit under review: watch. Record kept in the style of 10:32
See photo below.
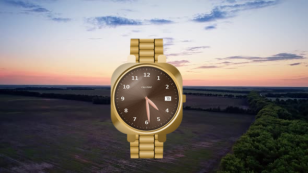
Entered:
4:29
